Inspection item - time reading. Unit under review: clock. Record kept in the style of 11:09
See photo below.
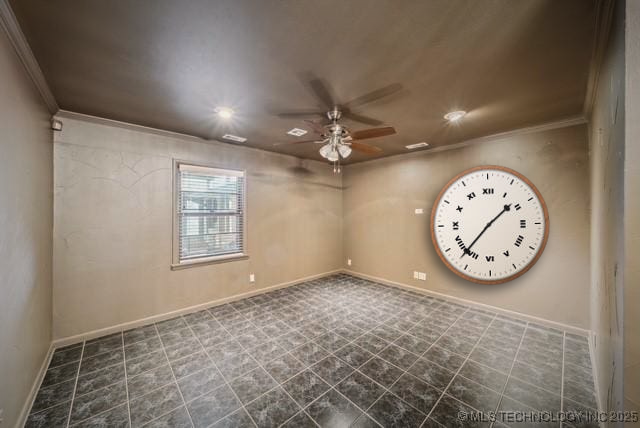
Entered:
1:37
